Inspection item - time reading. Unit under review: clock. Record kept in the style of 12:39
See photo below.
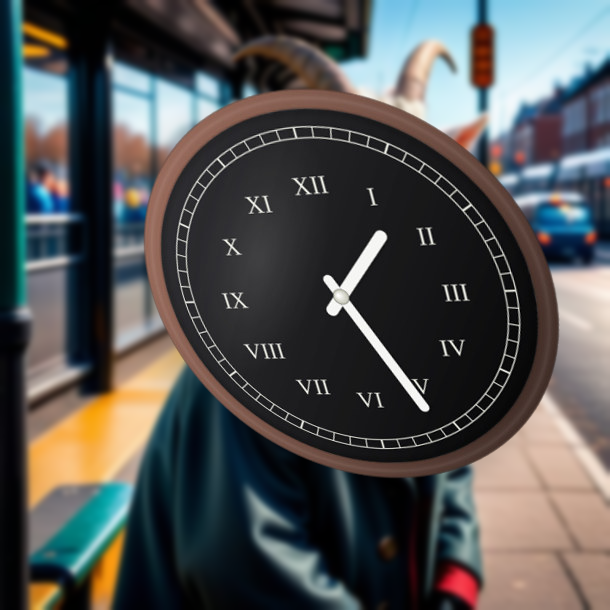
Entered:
1:26
